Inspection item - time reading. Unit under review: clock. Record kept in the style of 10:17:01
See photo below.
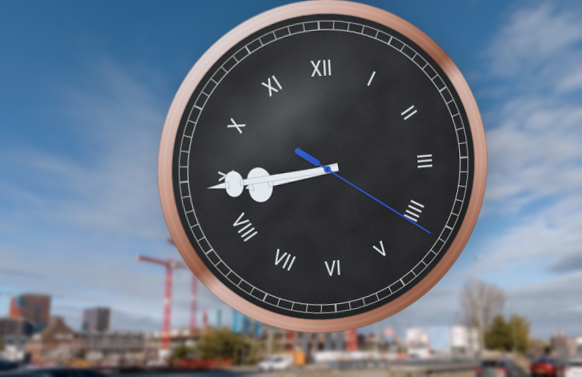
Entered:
8:44:21
